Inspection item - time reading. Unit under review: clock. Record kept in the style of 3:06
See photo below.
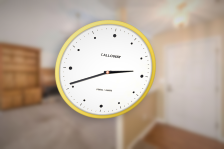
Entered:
2:41
